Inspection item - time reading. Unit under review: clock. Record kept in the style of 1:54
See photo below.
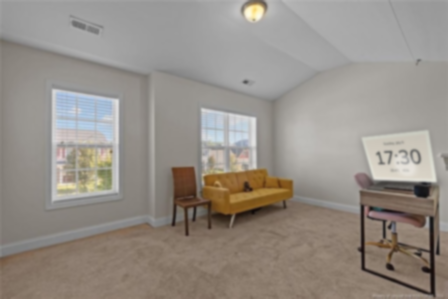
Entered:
17:30
